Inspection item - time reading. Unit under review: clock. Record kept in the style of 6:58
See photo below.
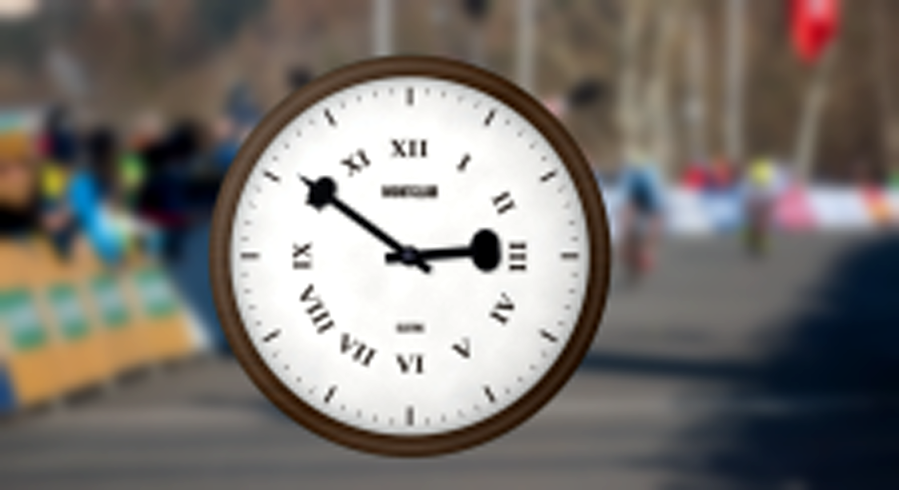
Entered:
2:51
